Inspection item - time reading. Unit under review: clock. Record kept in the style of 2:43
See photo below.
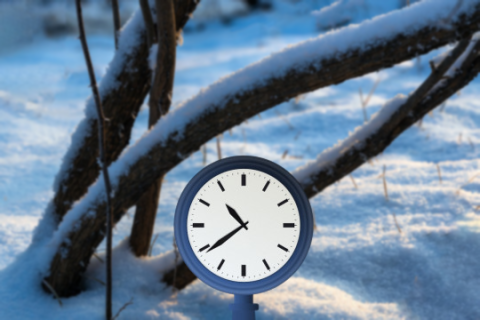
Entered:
10:39
